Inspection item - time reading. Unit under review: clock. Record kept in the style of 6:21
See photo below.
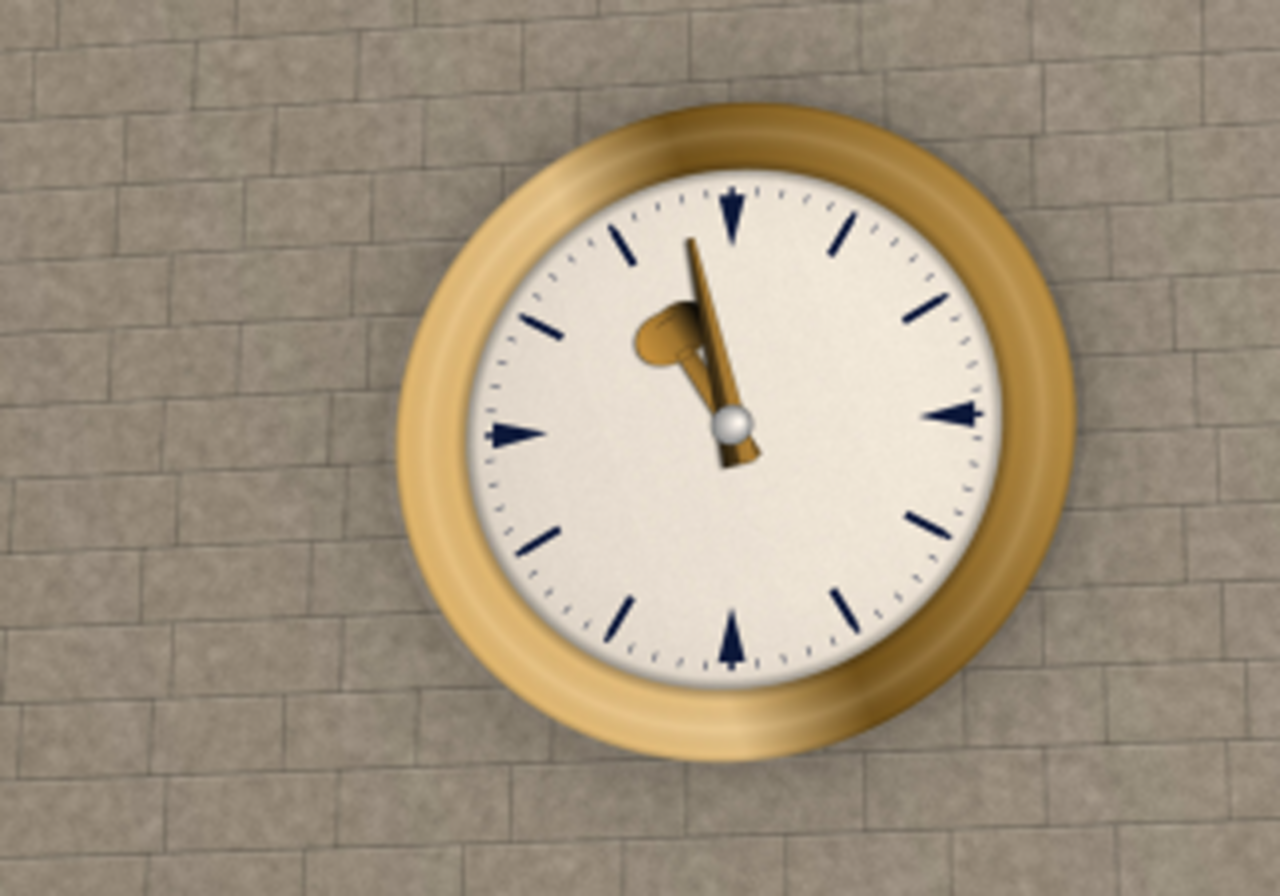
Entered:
10:58
